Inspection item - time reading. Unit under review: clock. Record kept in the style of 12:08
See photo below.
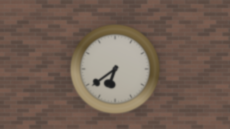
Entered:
6:39
